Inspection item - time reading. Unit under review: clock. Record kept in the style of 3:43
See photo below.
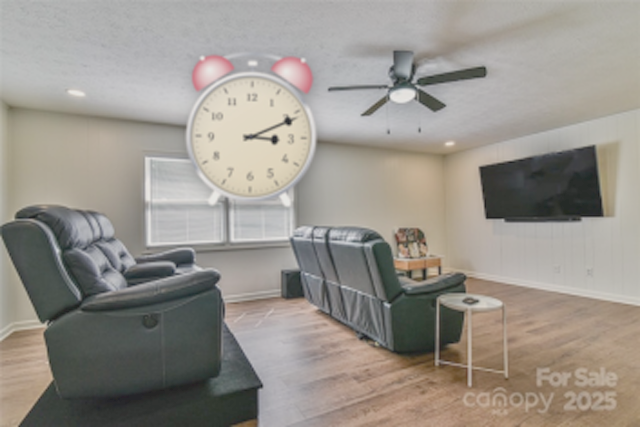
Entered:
3:11
